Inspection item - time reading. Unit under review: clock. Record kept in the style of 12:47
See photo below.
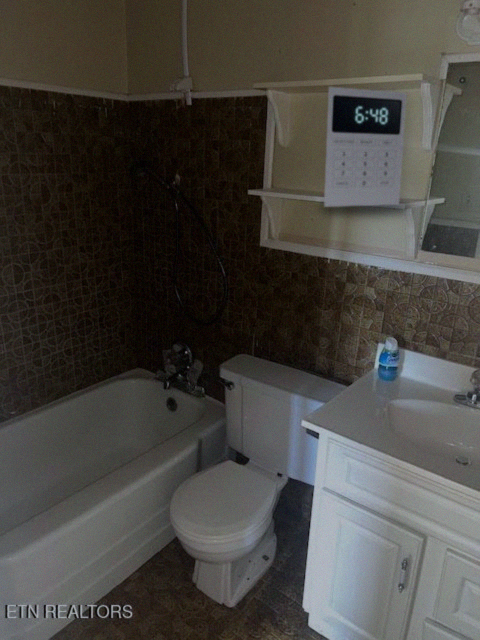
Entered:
6:48
